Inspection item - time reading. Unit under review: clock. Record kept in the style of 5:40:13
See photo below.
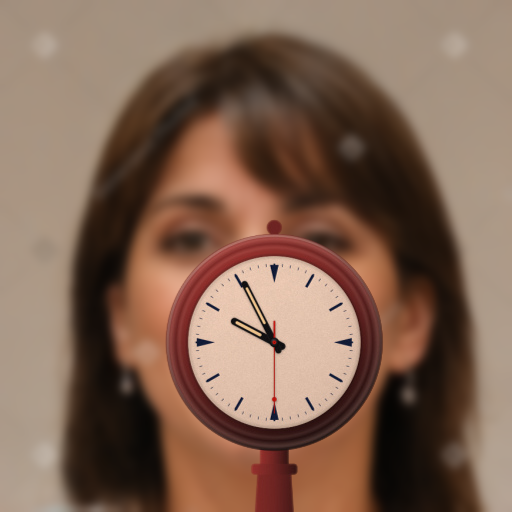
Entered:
9:55:30
